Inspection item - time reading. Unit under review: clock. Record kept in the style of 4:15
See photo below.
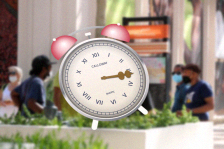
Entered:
3:16
